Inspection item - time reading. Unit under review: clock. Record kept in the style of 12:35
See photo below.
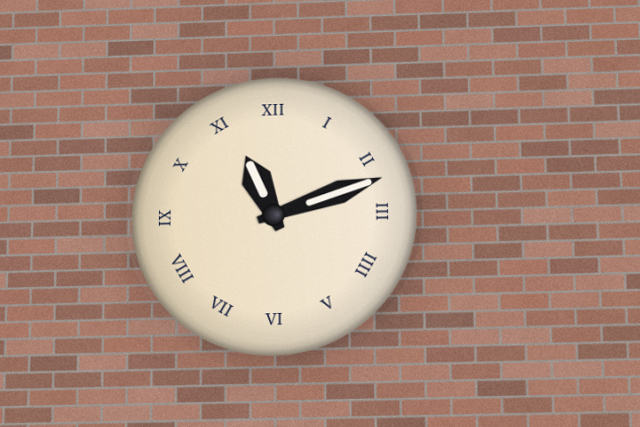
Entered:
11:12
